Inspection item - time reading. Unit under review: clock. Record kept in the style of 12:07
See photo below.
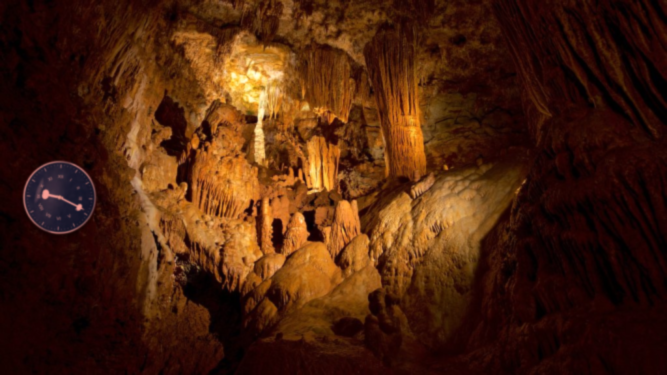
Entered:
9:19
